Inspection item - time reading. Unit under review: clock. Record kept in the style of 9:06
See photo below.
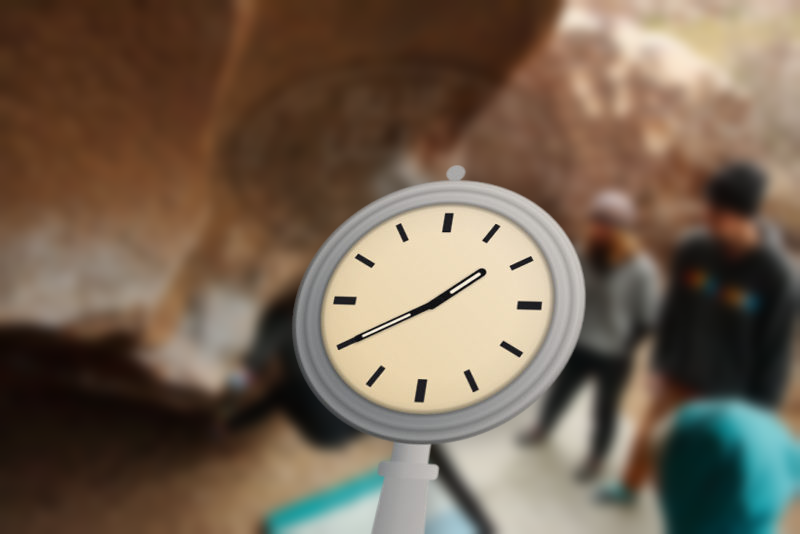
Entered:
1:40
